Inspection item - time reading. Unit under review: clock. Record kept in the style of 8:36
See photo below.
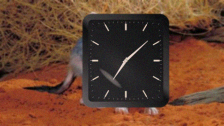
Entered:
7:08
